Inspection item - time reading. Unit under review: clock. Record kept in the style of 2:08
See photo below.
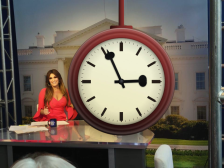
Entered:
2:56
